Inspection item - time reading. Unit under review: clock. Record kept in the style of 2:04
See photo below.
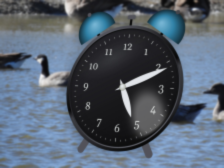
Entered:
5:11
